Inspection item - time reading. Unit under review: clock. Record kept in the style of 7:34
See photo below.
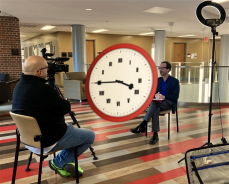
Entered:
3:45
